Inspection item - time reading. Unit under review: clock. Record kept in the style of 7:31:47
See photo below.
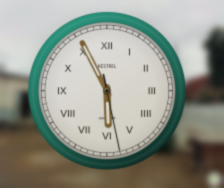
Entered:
5:55:28
